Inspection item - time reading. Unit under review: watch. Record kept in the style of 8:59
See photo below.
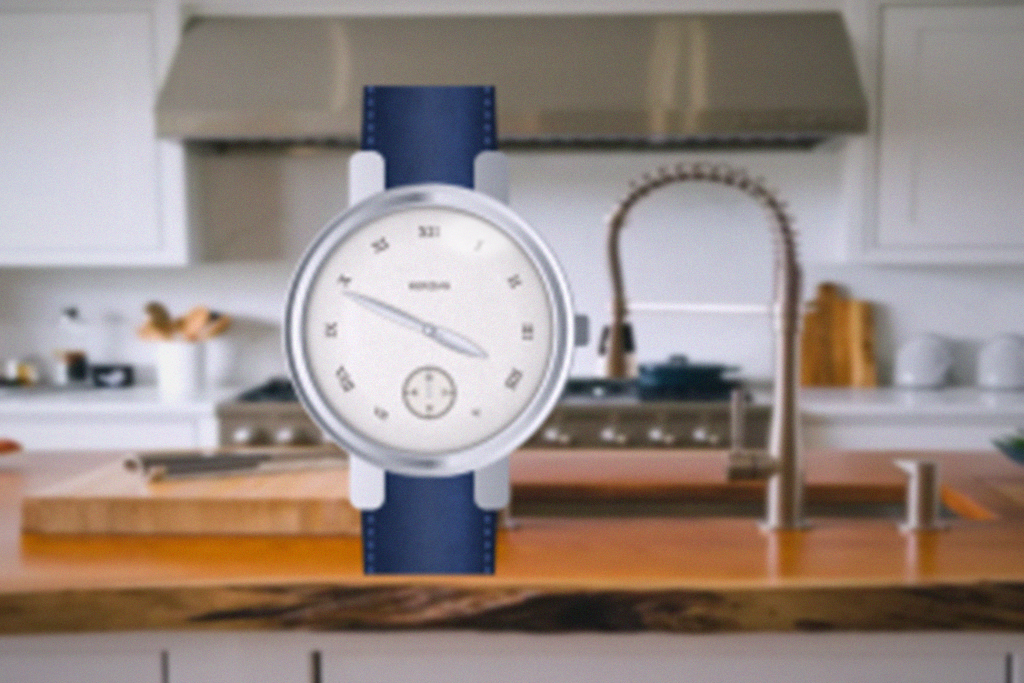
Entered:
3:49
